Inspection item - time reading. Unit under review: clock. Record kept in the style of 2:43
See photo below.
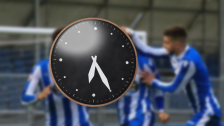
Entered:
6:25
